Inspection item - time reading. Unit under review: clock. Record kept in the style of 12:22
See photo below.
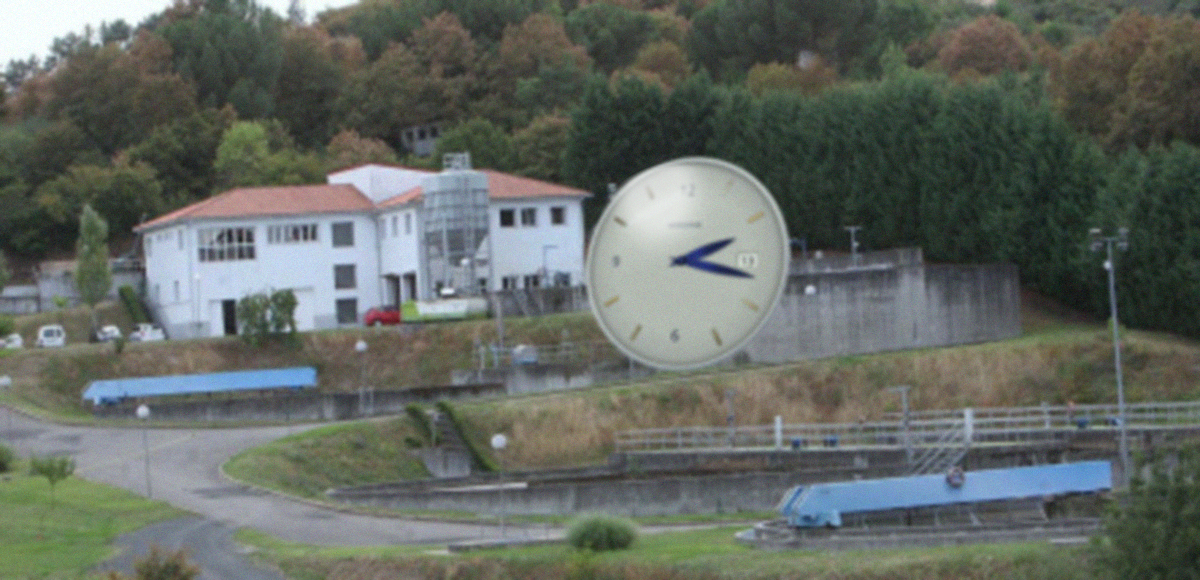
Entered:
2:17
